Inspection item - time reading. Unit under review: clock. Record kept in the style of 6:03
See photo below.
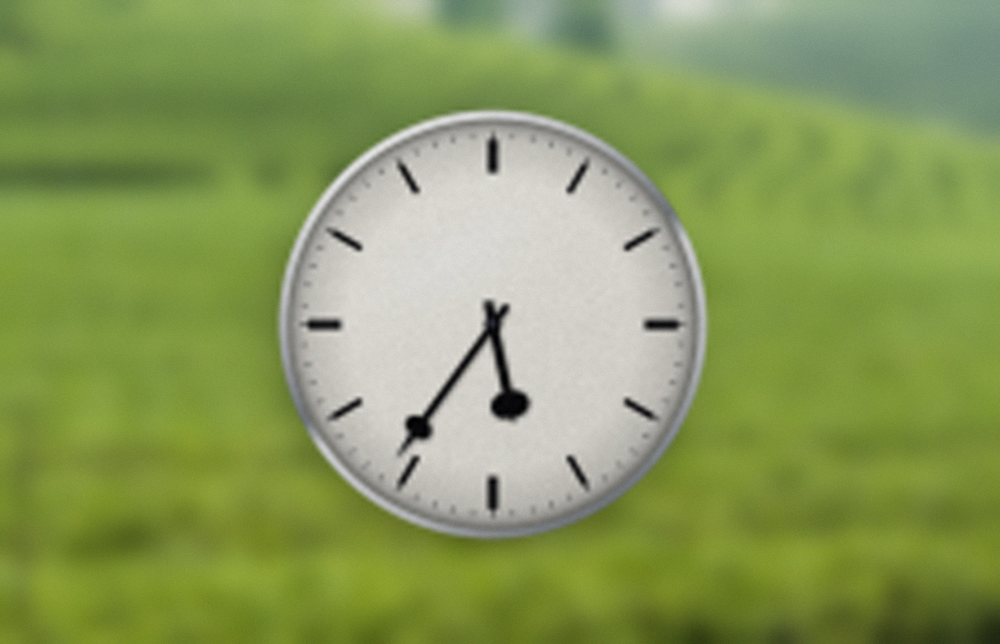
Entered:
5:36
